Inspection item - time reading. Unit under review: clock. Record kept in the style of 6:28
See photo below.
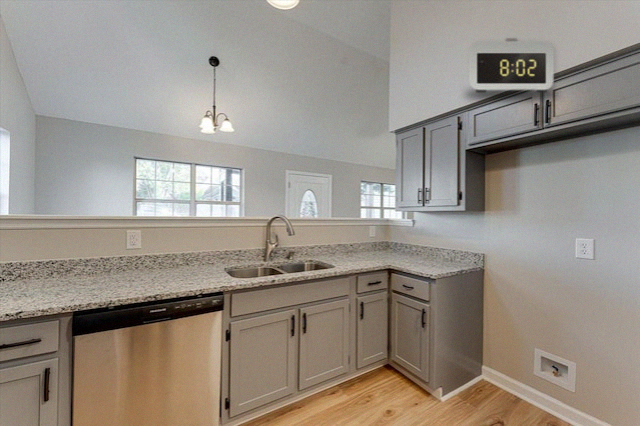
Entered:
8:02
